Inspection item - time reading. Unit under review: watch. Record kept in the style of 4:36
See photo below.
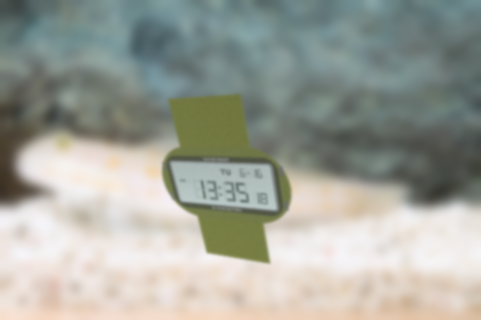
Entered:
13:35
